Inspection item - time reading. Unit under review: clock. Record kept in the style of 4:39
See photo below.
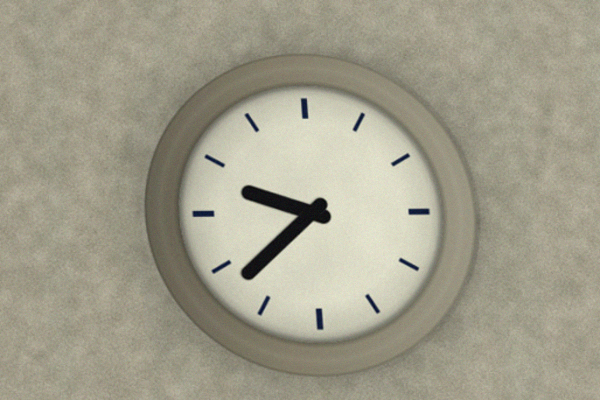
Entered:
9:38
